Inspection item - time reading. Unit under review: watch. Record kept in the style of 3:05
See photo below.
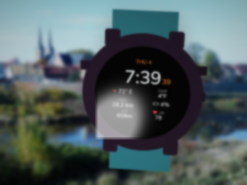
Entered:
7:39
